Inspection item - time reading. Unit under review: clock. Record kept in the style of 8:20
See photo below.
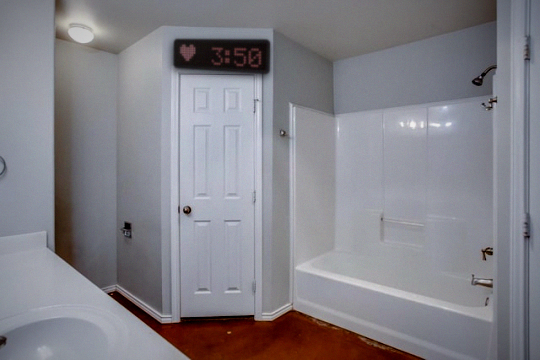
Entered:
3:50
